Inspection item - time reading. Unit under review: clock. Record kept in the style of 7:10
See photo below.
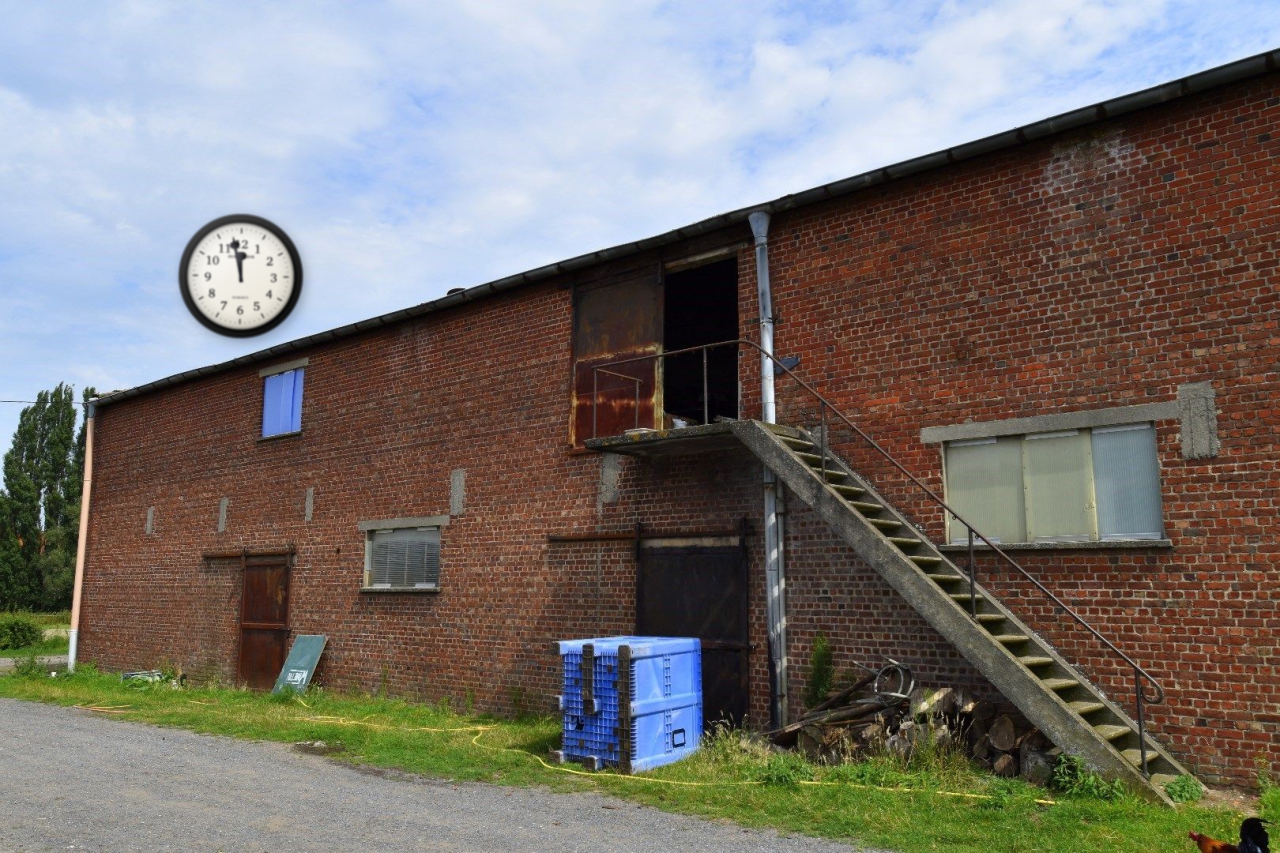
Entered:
11:58
